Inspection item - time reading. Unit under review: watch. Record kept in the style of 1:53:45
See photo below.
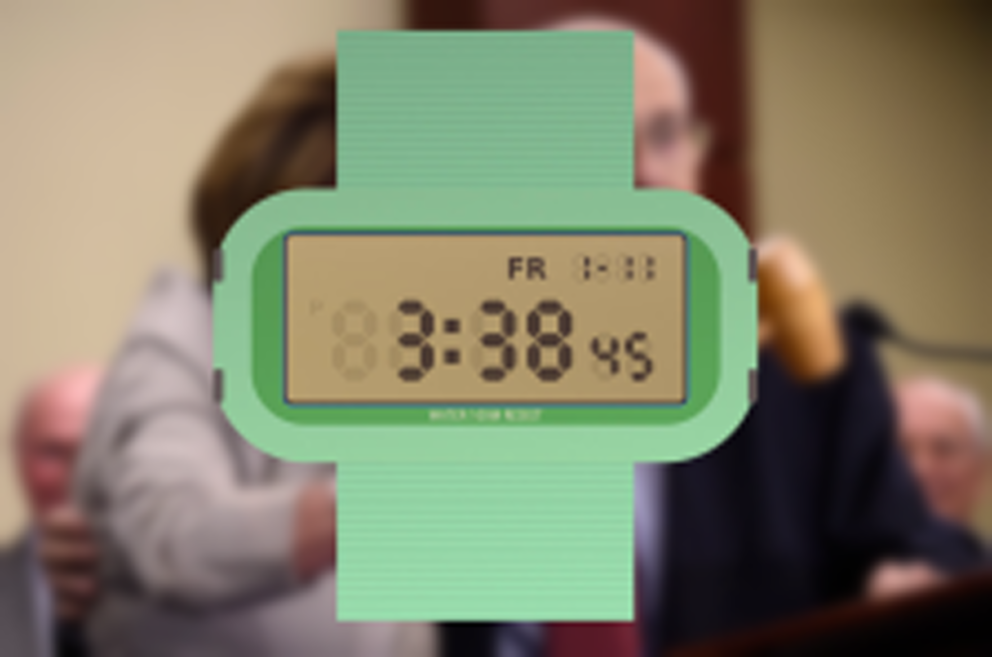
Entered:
3:38:45
